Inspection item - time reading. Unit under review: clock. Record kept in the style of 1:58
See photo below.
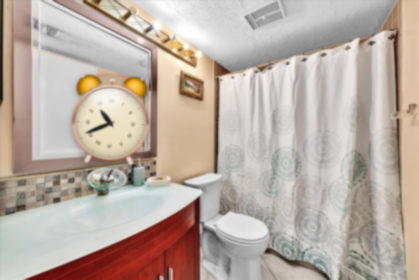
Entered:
10:41
